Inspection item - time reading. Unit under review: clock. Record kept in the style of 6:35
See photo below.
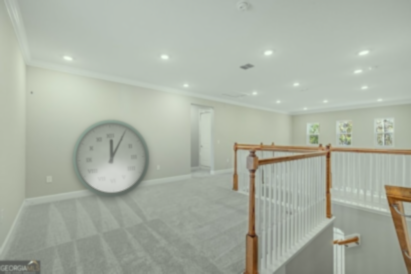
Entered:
12:05
